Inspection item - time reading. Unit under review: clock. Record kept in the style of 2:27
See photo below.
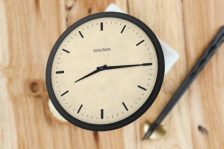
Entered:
8:15
